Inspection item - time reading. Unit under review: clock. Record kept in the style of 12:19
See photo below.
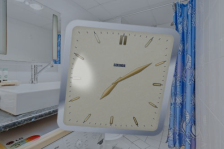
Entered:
7:09
